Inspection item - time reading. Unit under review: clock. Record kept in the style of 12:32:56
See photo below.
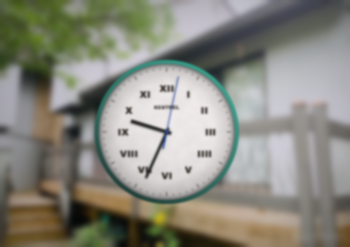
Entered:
9:34:02
